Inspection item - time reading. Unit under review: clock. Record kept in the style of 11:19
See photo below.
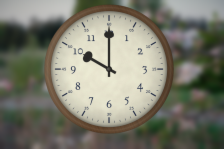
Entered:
10:00
